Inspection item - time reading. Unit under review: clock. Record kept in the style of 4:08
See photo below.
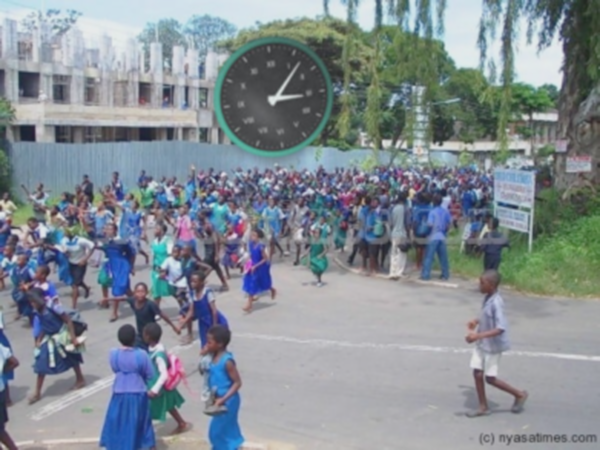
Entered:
3:07
